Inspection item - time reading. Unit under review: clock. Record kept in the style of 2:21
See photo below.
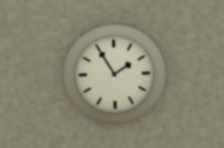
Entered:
1:55
